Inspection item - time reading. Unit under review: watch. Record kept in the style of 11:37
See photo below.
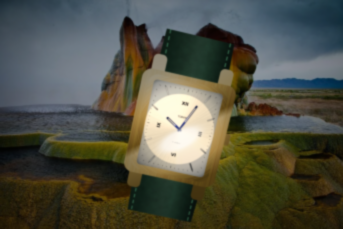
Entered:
10:04
